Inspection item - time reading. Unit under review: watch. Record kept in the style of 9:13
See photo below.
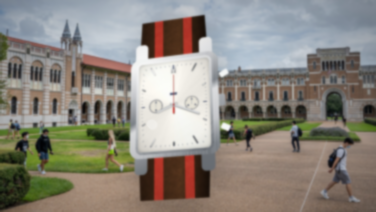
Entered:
8:19
